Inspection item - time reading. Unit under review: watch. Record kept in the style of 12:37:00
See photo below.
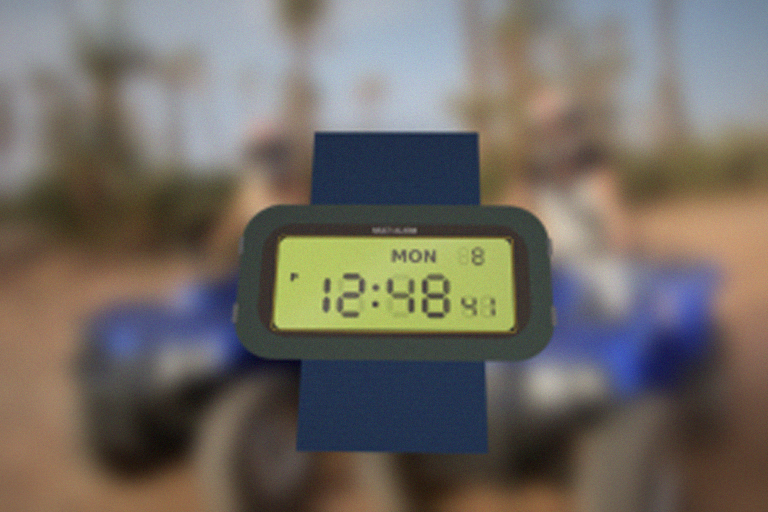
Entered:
12:48:41
